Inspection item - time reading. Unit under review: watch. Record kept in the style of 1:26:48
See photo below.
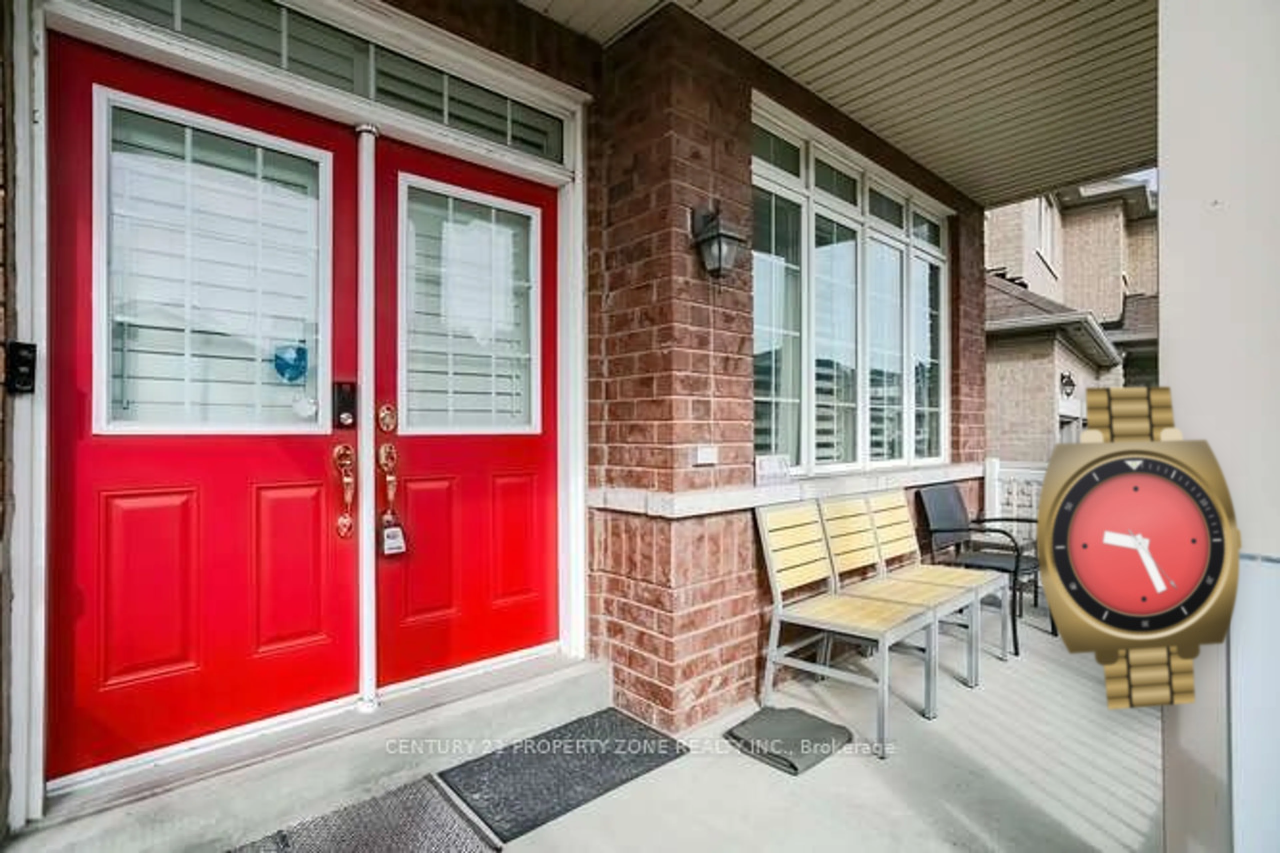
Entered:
9:26:24
